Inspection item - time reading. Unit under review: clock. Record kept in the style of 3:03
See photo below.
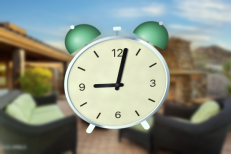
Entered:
9:02
